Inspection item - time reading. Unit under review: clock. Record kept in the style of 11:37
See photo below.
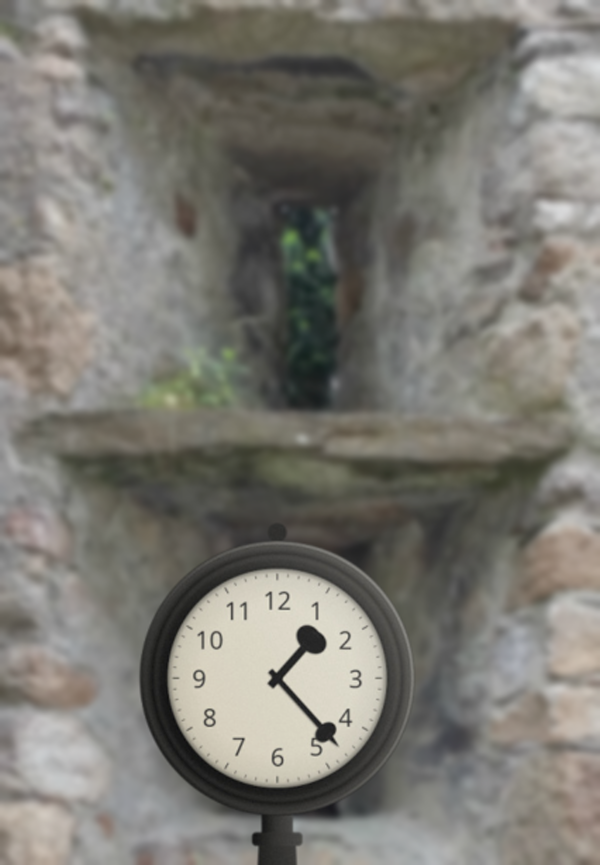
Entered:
1:23
